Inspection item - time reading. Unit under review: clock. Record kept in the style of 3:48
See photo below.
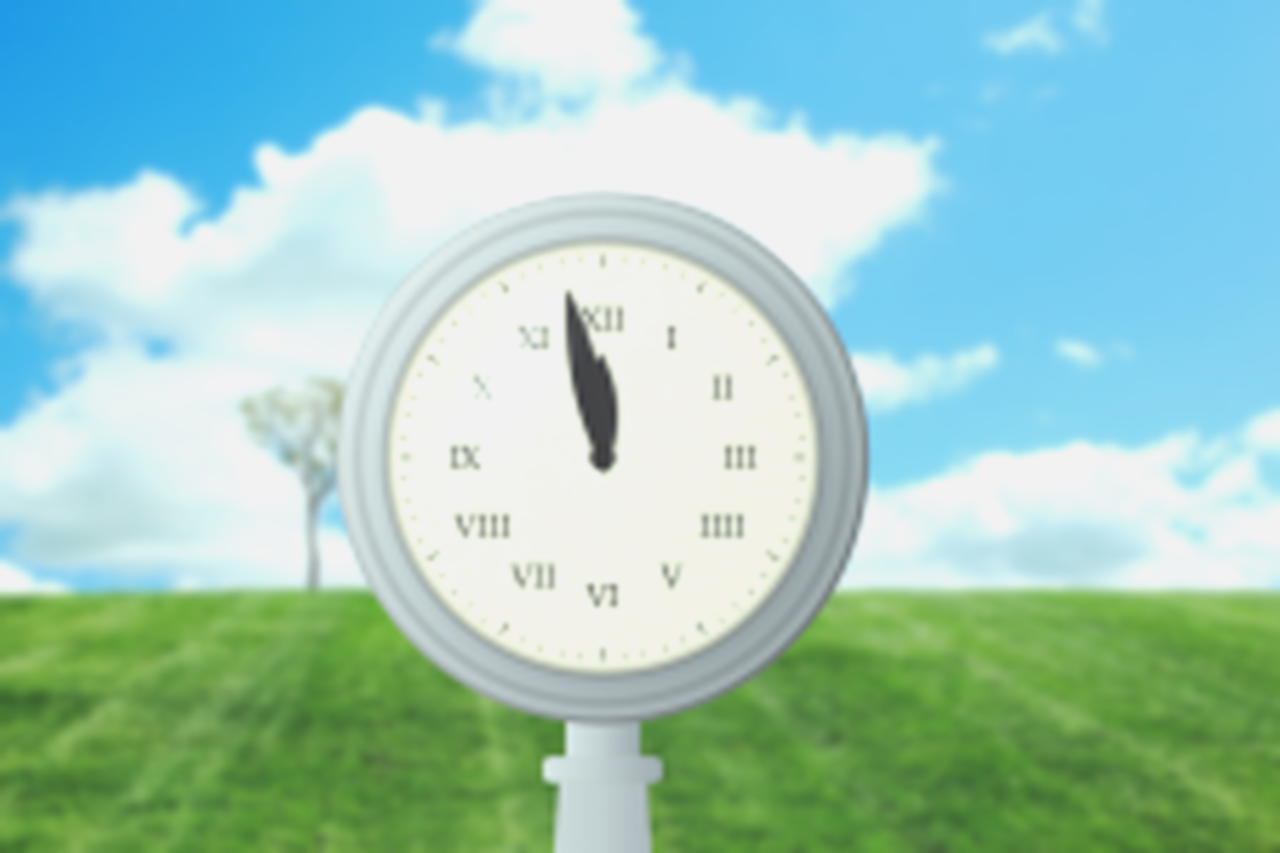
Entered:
11:58
